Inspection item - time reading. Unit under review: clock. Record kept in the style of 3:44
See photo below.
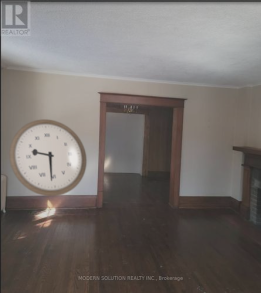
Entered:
9:31
